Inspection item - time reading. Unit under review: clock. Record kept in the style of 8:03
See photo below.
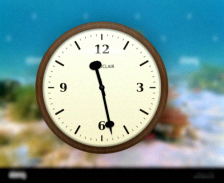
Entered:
11:28
